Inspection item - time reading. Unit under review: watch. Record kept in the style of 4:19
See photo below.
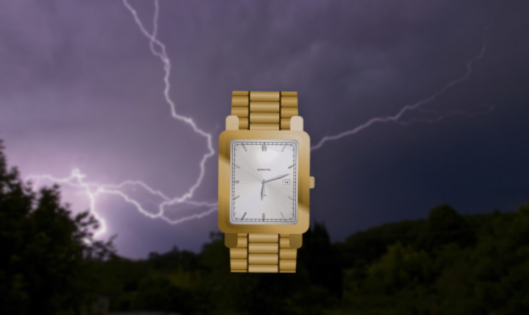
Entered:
6:12
